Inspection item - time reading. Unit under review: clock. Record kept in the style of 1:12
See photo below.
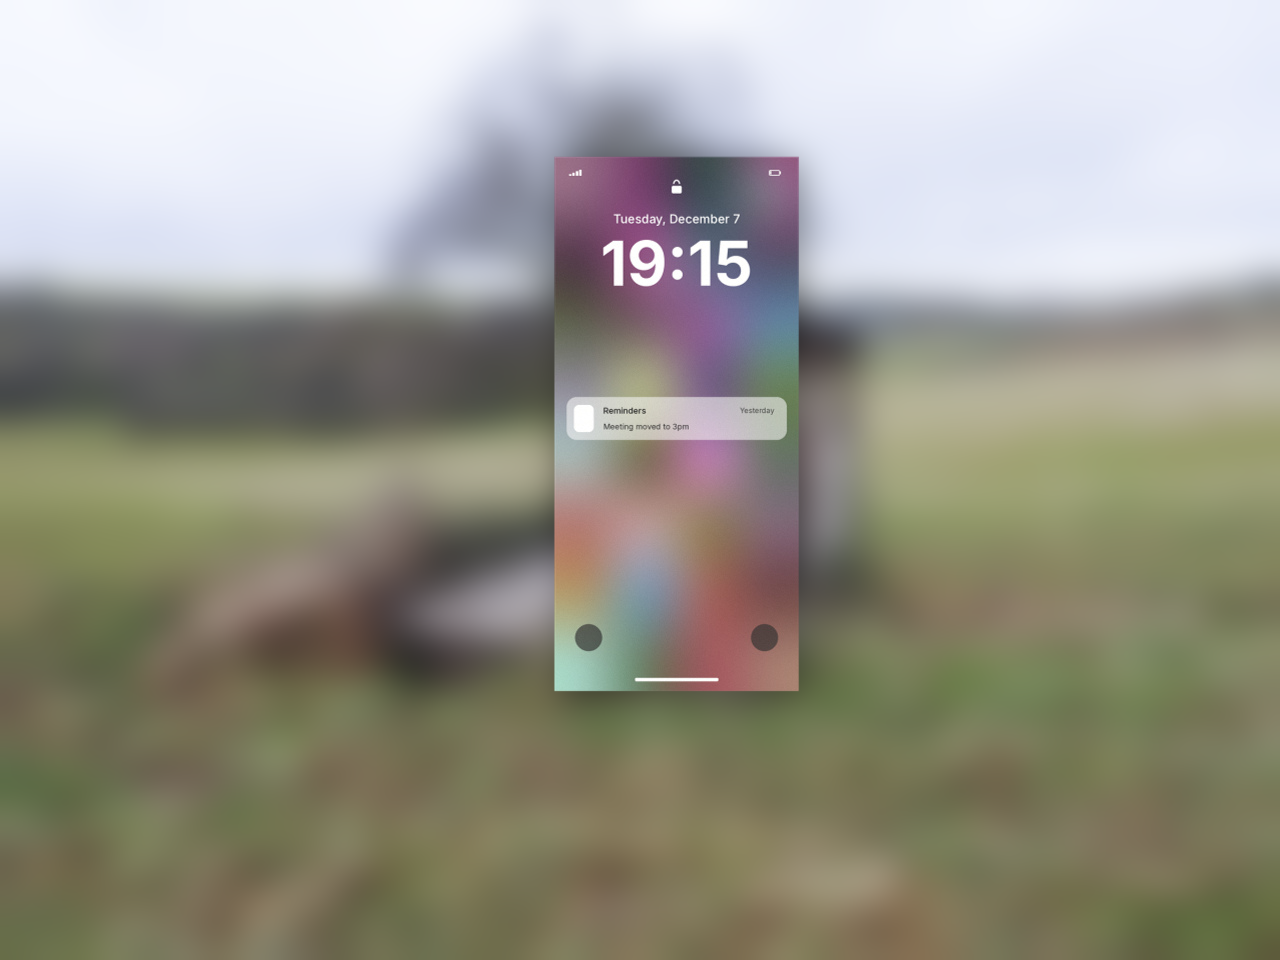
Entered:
19:15
